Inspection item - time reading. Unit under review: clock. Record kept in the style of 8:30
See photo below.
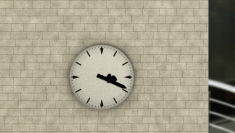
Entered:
3:19
